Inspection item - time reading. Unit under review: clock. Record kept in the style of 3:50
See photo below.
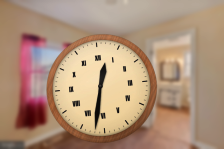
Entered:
12:32
